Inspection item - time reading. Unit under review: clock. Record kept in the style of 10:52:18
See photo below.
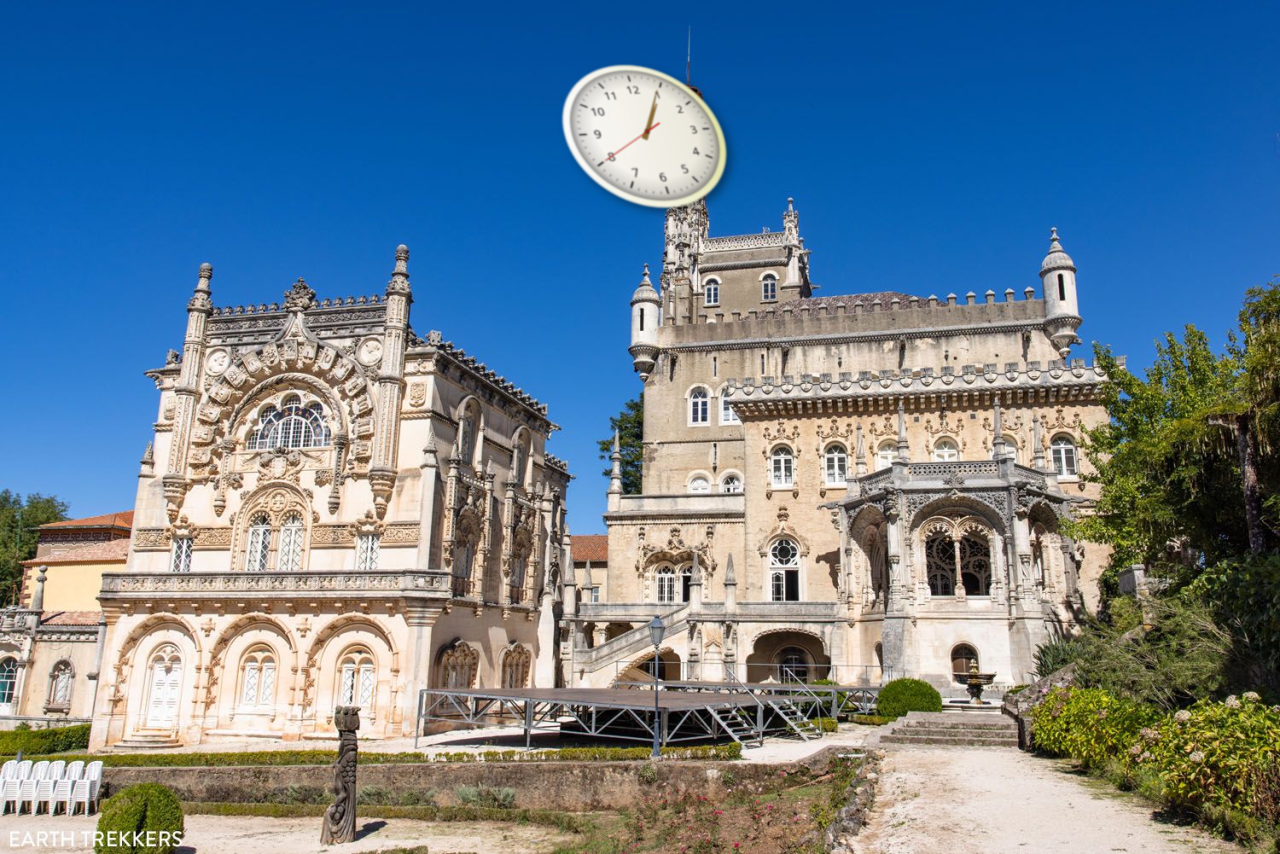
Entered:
1:04:40
